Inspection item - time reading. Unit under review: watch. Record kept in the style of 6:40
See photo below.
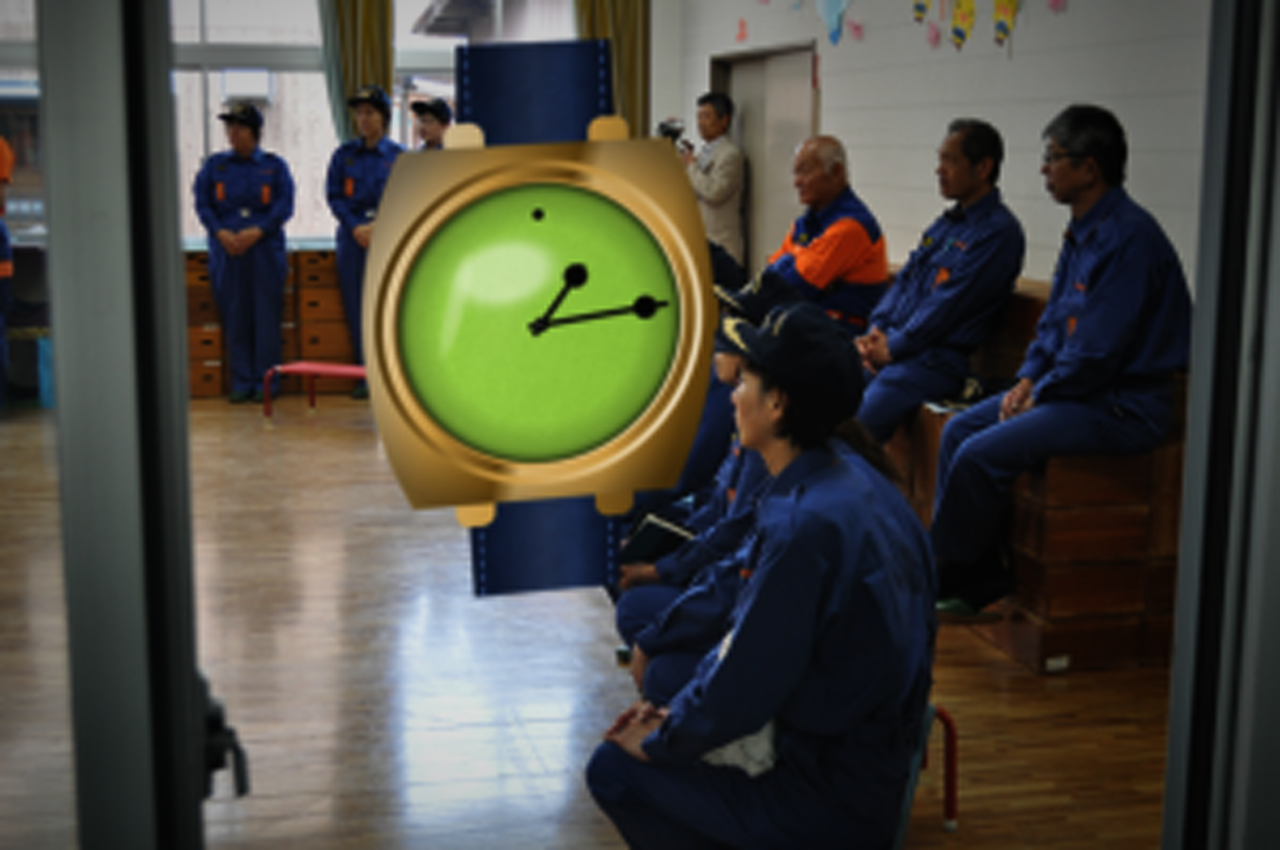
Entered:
1:14
